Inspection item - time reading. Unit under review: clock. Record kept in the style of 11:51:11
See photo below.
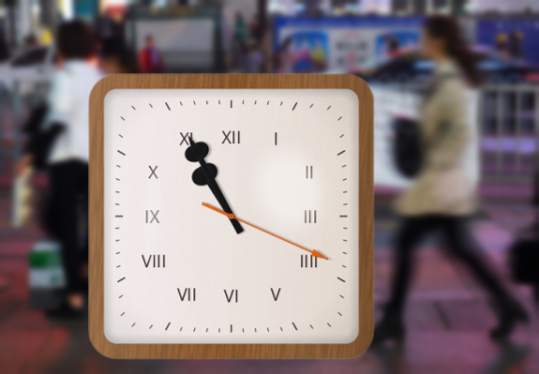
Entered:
10:55:19
